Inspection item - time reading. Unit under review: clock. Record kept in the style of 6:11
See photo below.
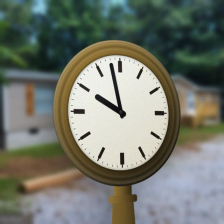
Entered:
9:58
